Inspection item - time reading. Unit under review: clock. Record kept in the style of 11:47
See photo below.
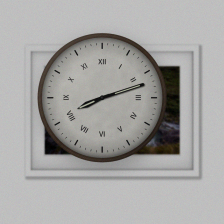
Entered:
8:12
